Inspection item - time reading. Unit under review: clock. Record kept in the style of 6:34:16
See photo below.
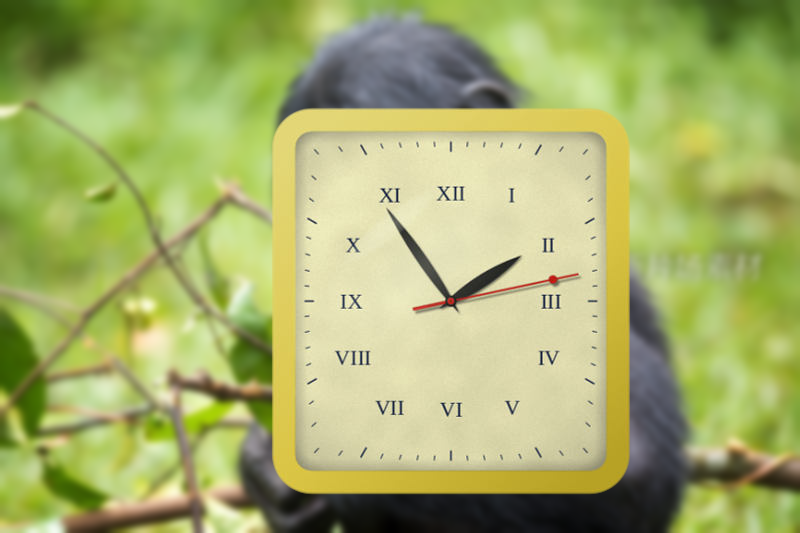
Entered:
1:54:13
